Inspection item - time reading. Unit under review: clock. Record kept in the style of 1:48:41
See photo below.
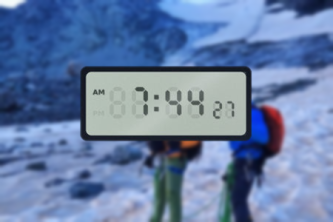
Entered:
7:44:27
